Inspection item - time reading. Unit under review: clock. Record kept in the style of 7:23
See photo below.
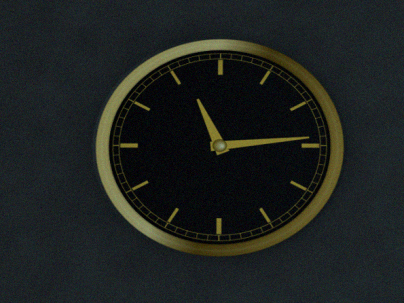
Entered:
11:14
